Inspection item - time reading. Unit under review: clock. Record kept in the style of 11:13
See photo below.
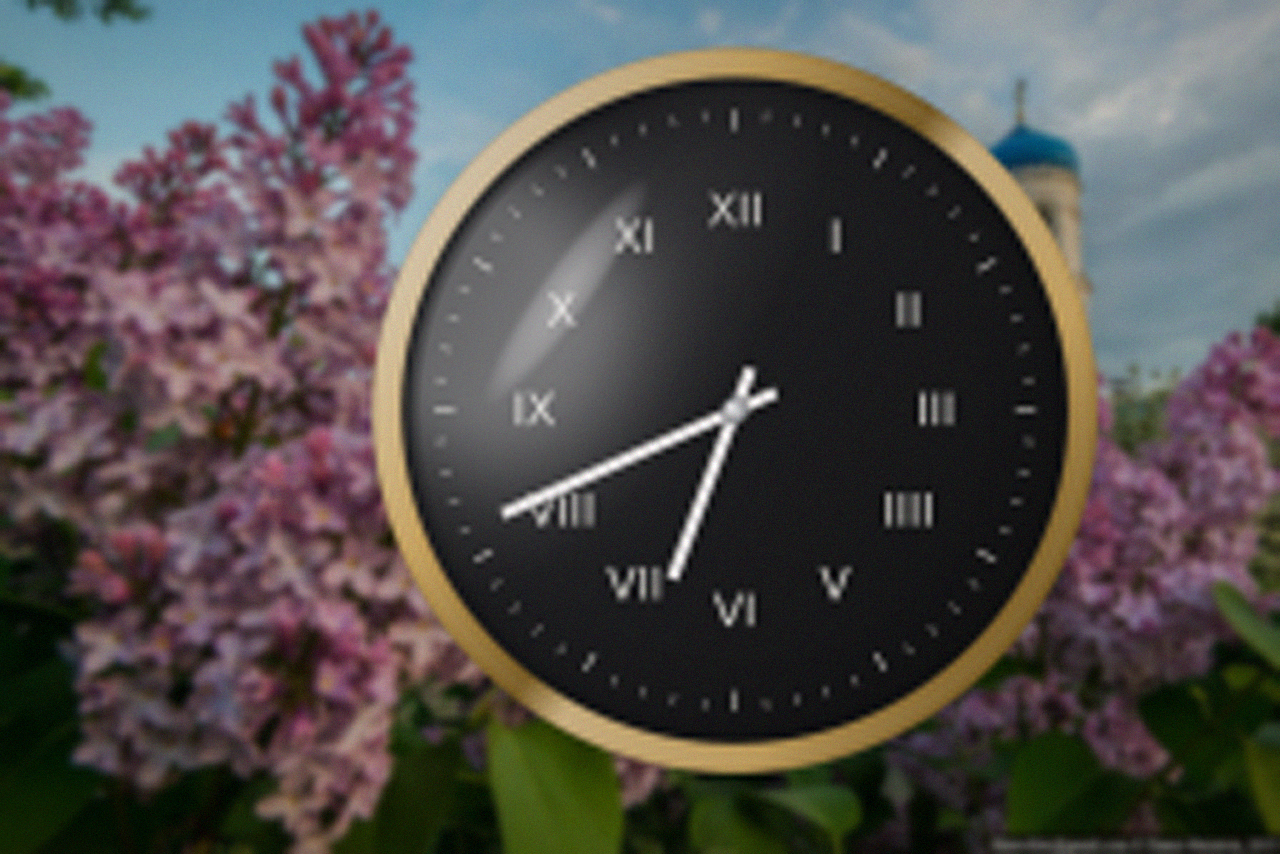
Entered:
6:41
